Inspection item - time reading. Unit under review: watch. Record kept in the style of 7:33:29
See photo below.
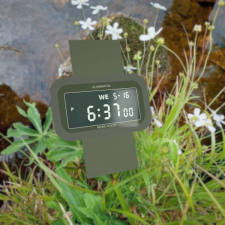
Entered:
6:37:00
